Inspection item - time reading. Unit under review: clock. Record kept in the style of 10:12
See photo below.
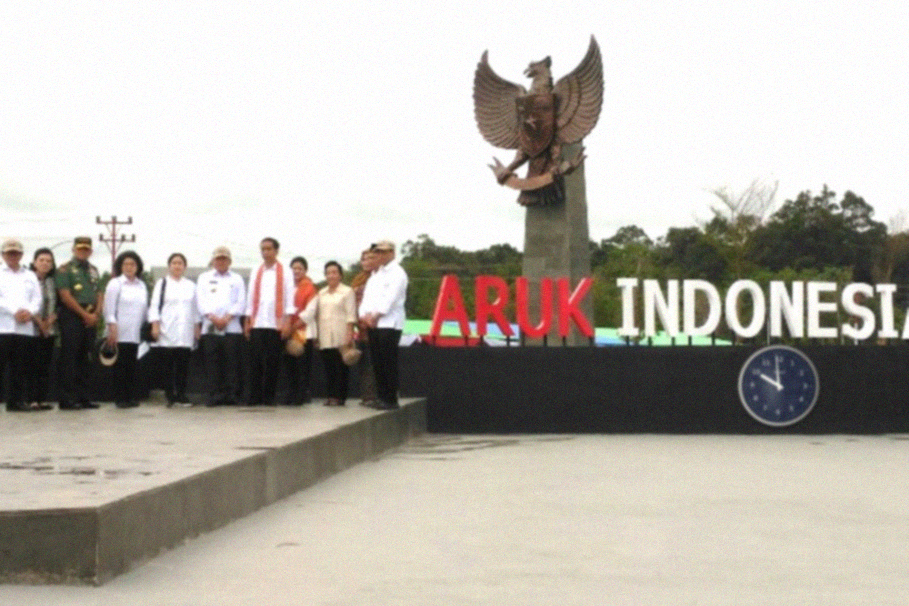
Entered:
9:59
